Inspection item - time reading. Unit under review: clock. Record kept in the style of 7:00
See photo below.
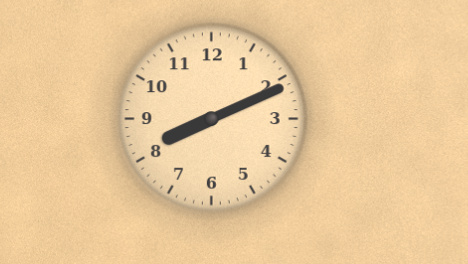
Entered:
8:11
